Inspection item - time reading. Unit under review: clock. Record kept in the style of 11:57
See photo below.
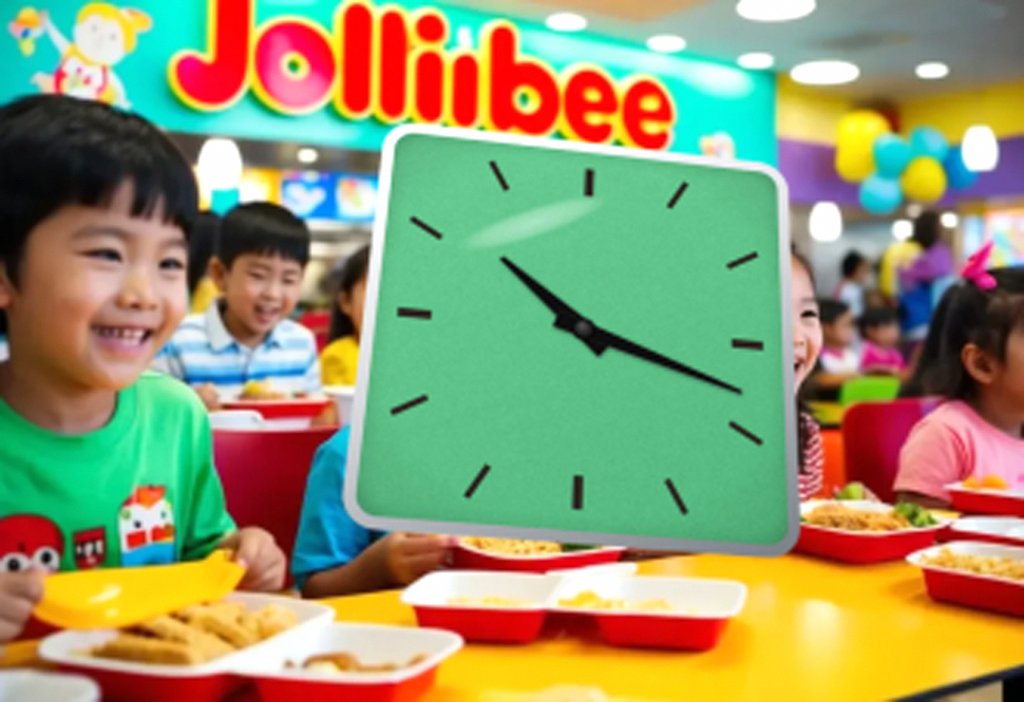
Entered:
10:18
